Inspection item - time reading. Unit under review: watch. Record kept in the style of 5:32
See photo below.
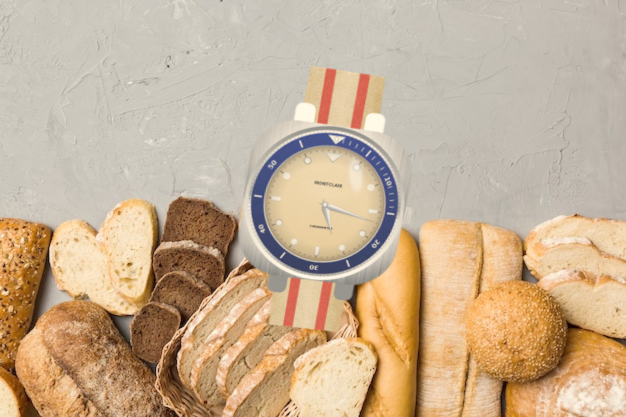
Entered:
5:17
